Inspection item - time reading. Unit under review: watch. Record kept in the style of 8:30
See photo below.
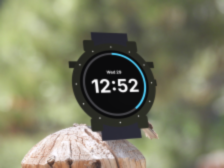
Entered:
12:52
